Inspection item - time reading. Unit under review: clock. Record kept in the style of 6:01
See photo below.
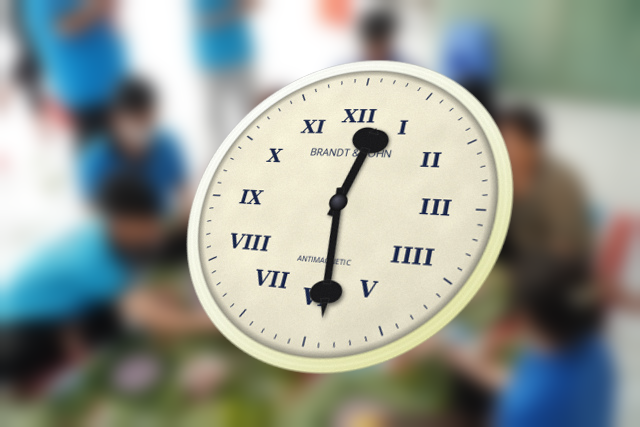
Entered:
12:29
